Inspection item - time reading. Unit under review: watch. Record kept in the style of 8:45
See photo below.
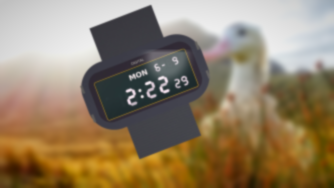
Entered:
2:22
